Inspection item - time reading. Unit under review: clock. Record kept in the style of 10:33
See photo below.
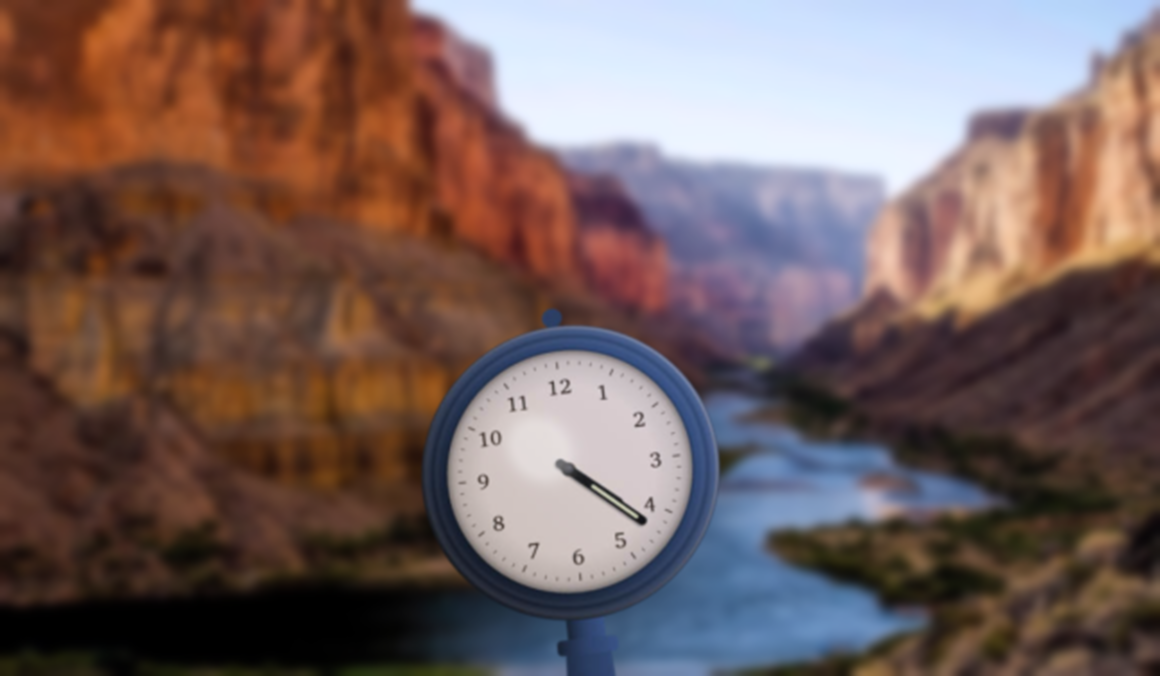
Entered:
4:22
